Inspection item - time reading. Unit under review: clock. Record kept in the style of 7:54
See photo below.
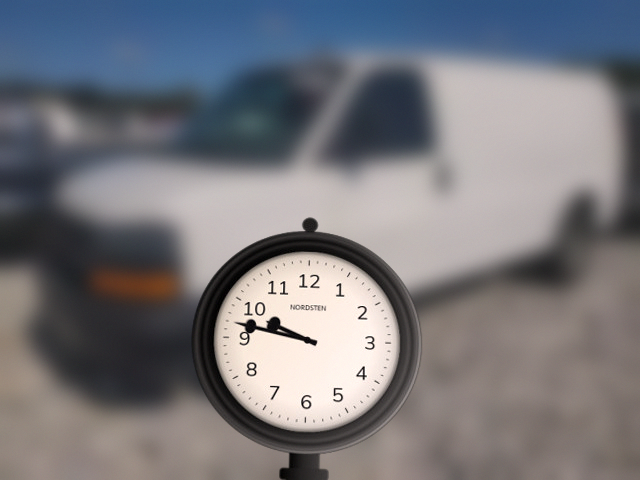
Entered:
9:47
